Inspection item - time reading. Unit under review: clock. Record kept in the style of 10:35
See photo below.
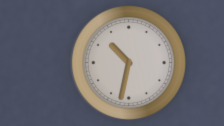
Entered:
10:32
